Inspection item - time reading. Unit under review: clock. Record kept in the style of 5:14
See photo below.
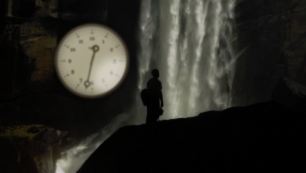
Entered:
12:32
